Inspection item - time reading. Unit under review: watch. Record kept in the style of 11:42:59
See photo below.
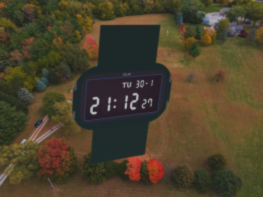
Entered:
21:12:27
